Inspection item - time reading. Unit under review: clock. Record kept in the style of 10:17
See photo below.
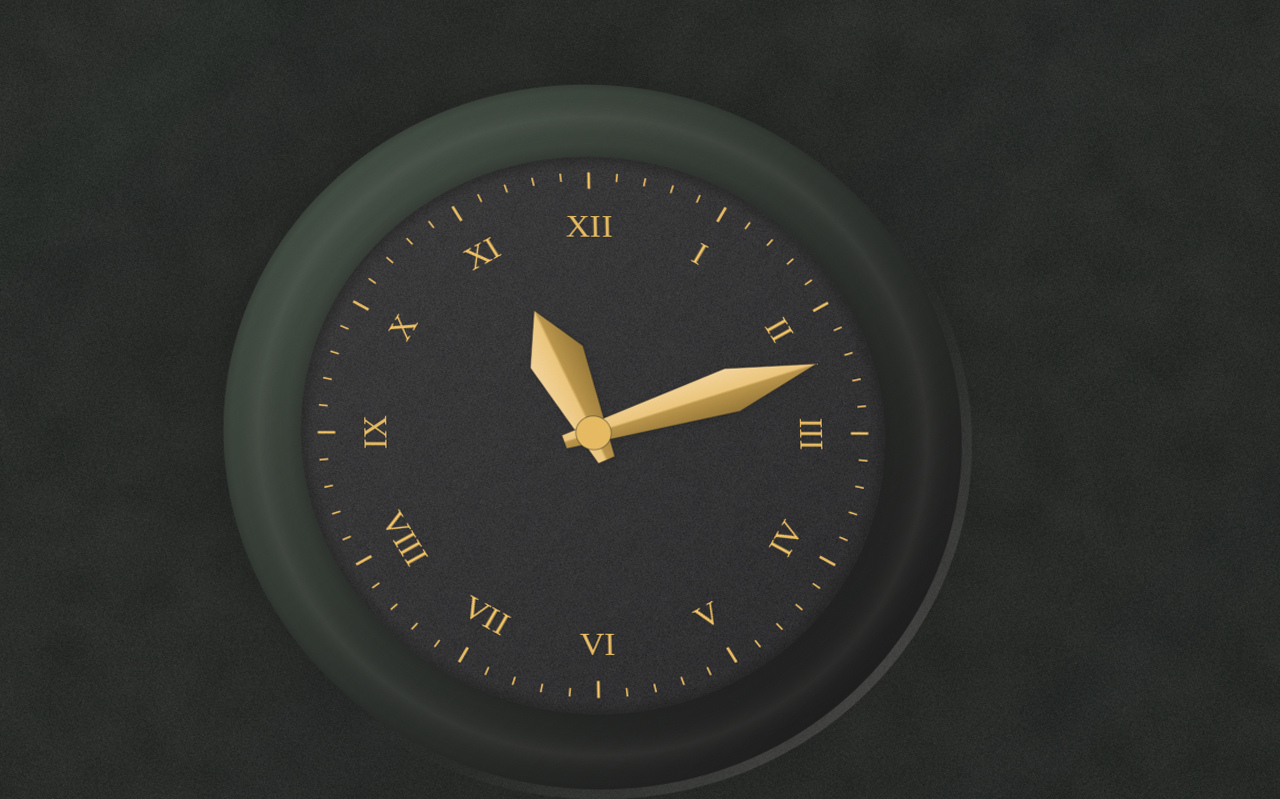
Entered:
11:12
